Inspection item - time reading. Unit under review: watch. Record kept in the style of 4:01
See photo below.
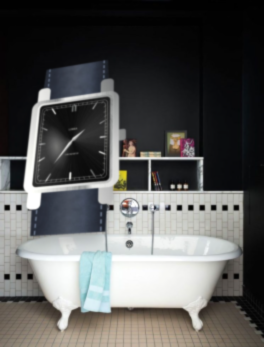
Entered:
1:36
